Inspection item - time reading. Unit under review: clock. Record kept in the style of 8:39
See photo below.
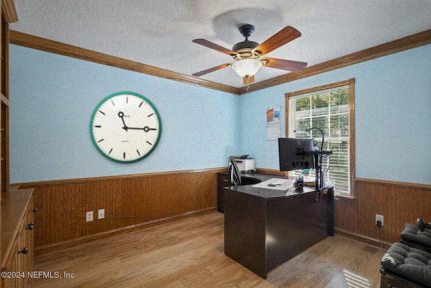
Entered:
11:15
